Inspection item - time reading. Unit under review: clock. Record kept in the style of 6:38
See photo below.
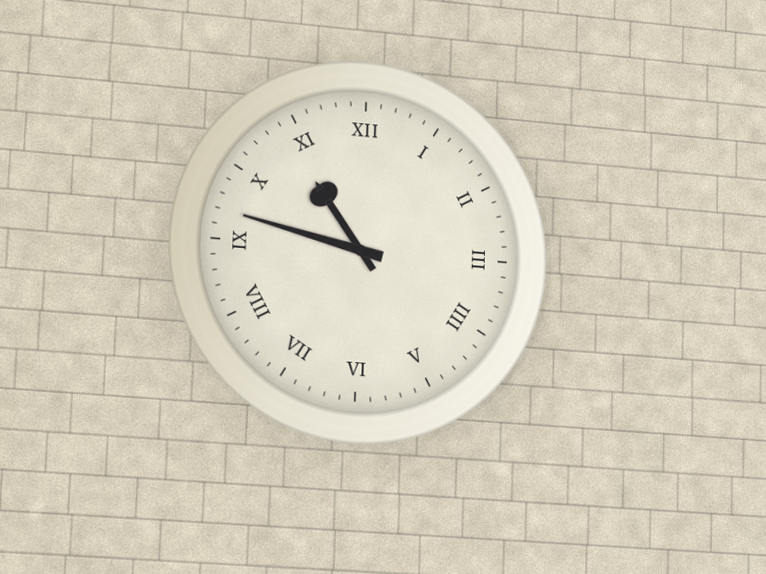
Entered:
10:47
